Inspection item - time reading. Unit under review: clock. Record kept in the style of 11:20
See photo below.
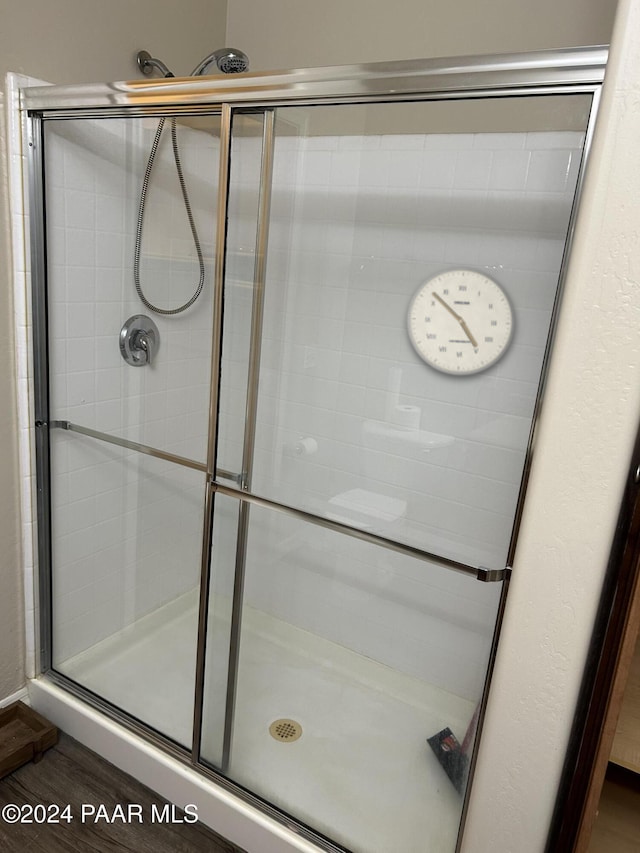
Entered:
4:52
